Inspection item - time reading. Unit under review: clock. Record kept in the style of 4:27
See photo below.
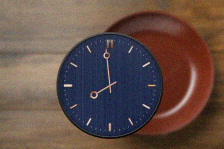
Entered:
7:59
